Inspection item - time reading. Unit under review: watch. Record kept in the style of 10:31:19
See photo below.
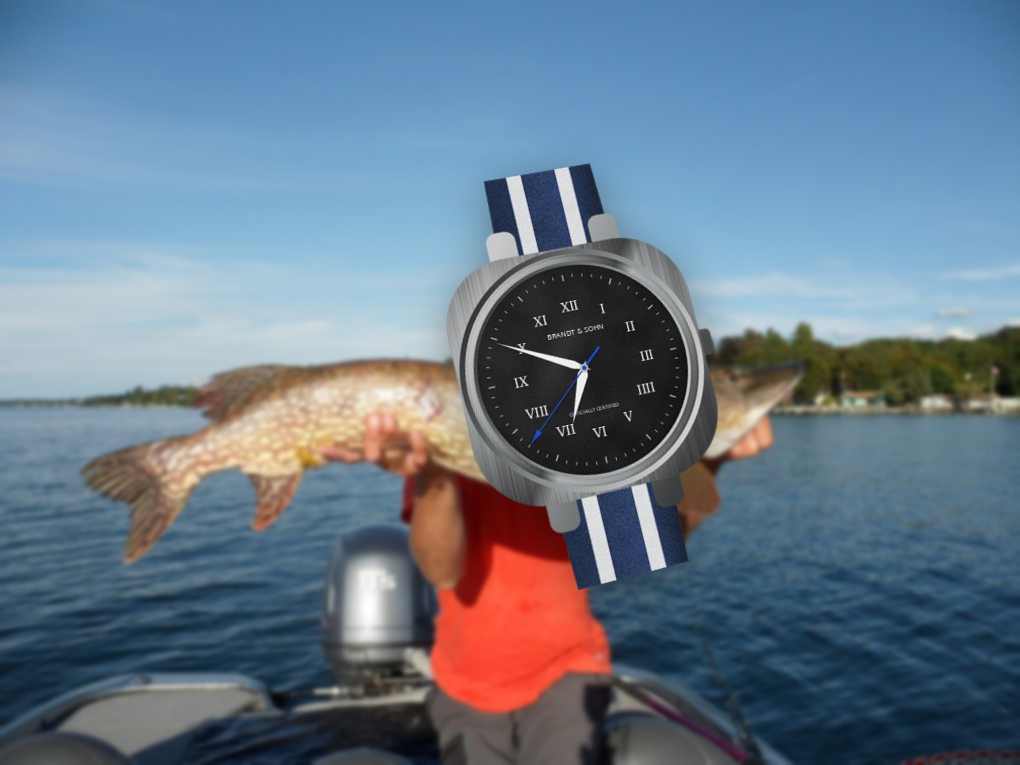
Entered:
6:49:38
